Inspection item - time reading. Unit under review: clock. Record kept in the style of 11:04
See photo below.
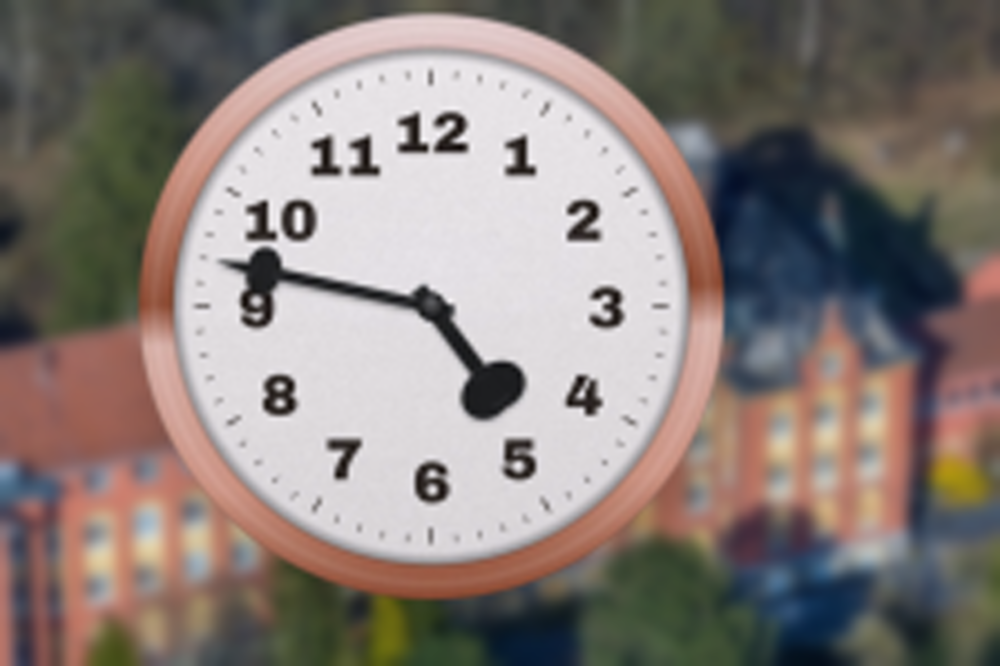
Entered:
4:47
